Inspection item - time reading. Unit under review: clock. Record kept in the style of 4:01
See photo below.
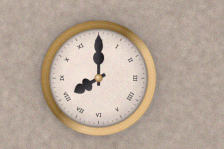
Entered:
8:00
